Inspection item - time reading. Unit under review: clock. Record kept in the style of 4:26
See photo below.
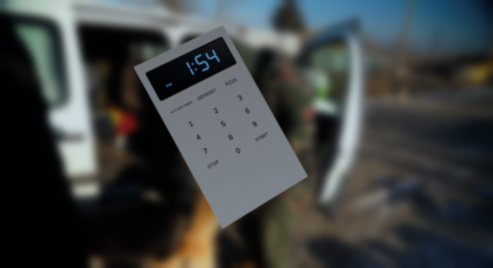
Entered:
1:54
